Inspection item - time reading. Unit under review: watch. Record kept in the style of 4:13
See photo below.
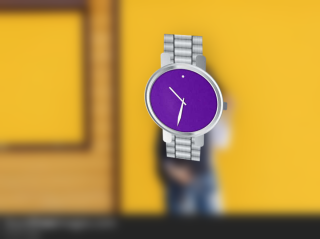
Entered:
10:32
